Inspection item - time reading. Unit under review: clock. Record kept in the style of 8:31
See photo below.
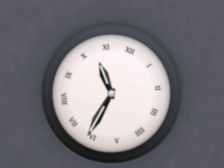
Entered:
10:31
